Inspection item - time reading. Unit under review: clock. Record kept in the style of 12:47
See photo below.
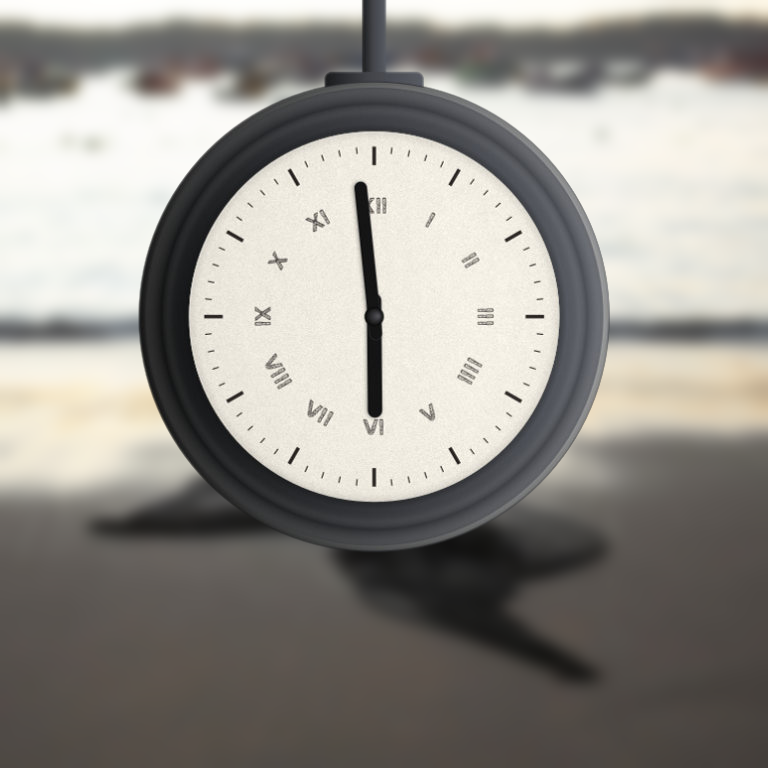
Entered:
5:59
